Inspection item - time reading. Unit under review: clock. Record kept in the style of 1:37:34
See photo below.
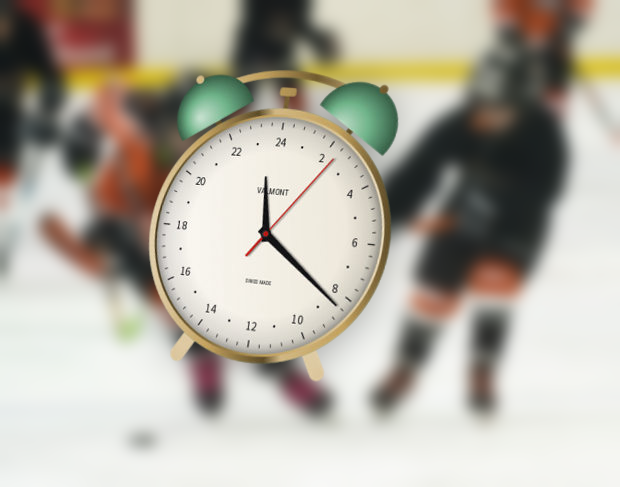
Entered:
23:21:06
